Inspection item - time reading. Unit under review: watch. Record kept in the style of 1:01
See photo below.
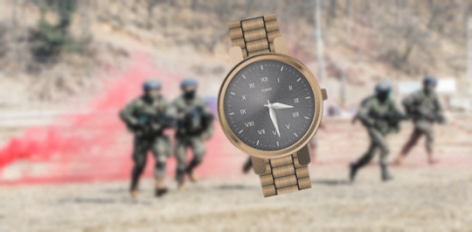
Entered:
3:29
